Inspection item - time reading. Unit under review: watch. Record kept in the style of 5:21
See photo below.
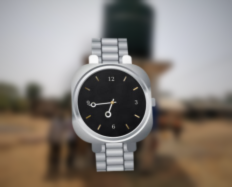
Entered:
6:44
